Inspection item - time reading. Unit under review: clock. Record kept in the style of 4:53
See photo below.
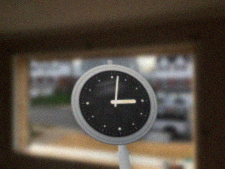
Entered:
3:02
